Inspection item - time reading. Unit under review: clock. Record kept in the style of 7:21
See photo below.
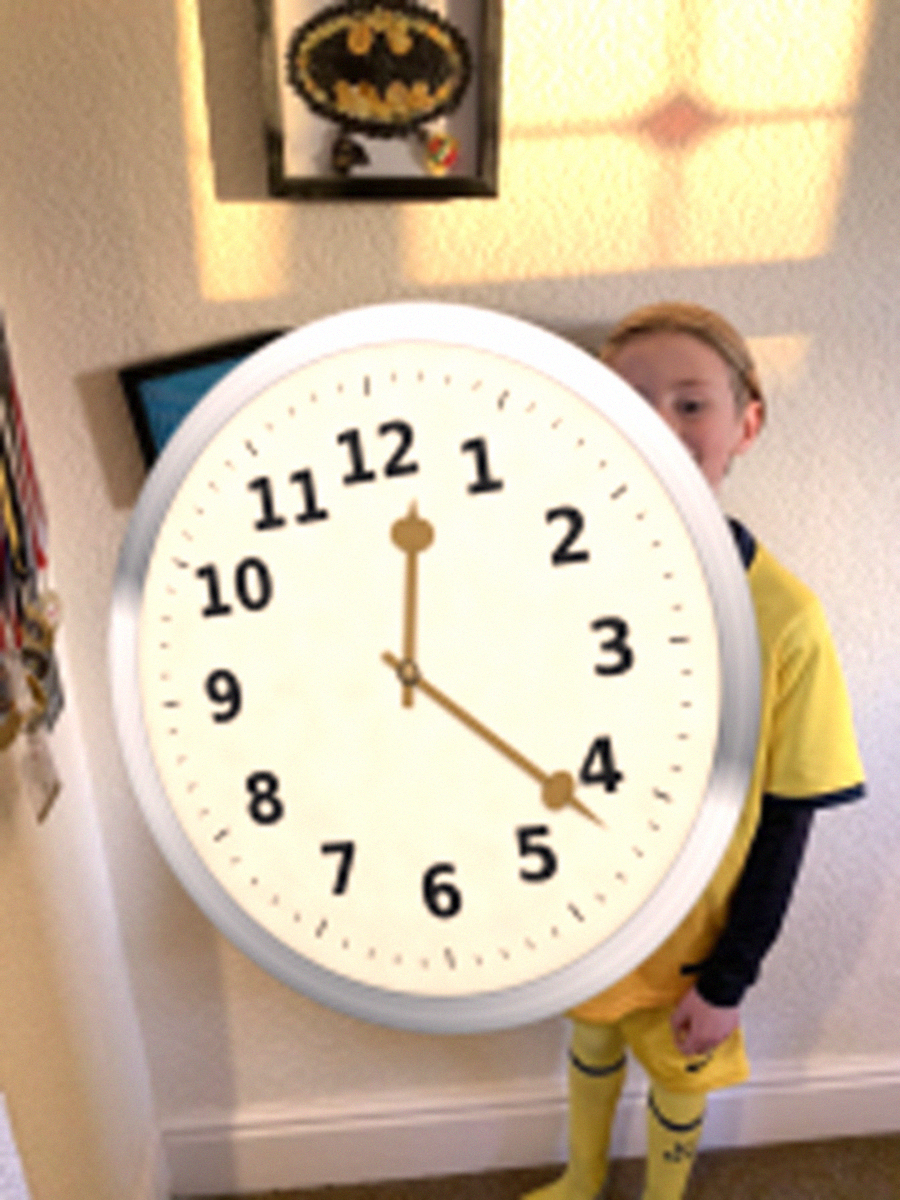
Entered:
12:22
